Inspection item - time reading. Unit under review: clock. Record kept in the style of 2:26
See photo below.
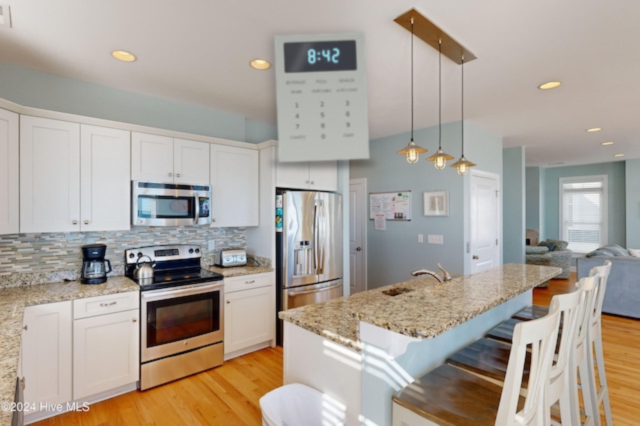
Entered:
8:42
